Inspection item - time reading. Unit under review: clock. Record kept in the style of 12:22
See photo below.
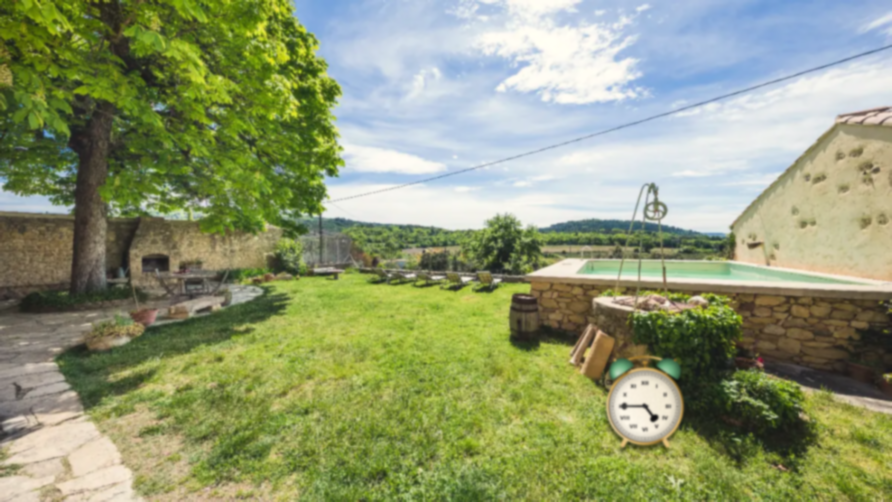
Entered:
4:45
